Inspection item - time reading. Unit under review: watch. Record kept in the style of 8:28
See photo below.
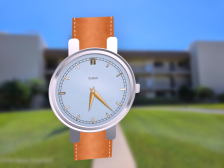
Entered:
6:23
